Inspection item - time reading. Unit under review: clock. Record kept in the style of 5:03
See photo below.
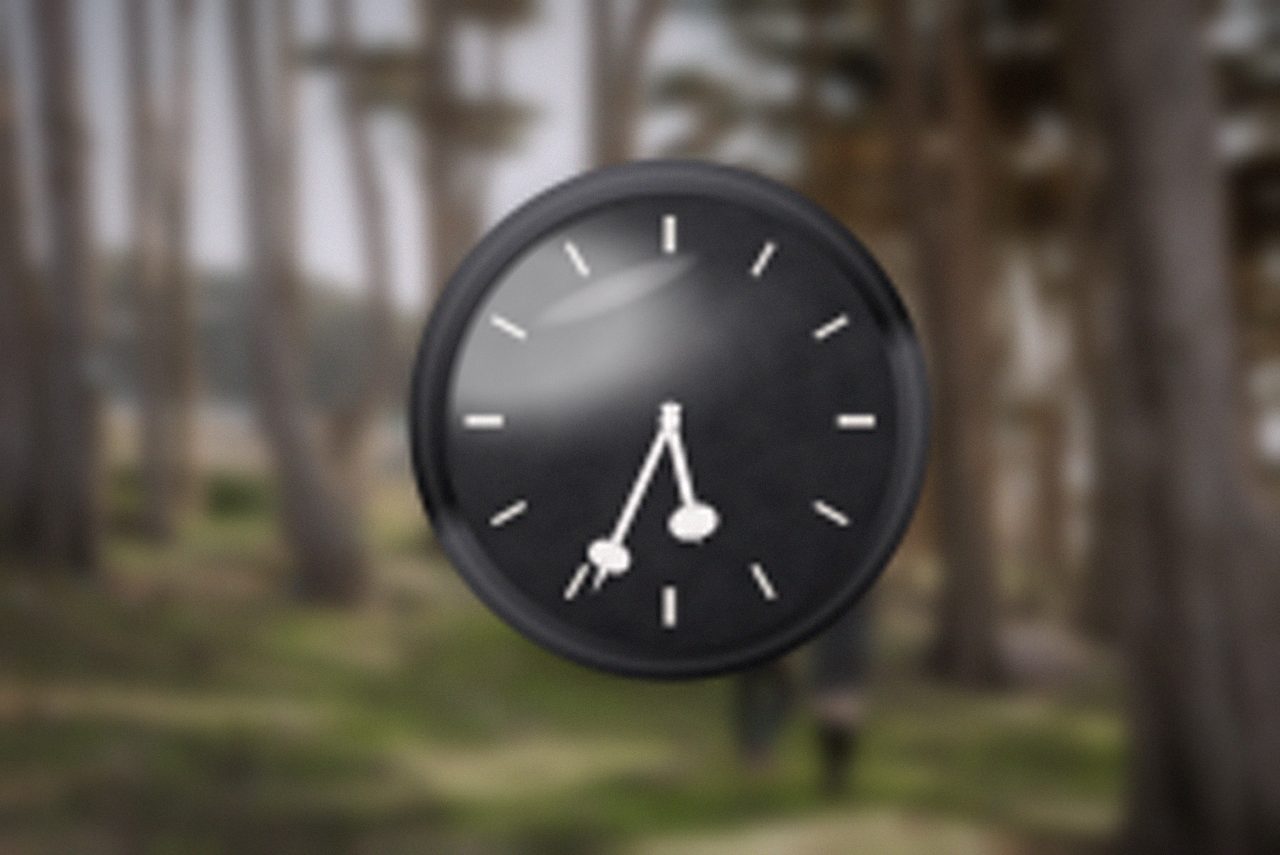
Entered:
5:34
